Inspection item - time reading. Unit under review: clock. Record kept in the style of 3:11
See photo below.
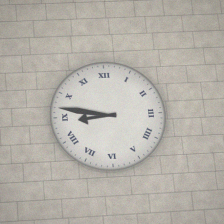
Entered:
8:47
